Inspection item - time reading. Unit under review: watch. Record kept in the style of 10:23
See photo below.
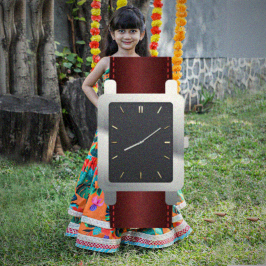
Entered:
8:09
